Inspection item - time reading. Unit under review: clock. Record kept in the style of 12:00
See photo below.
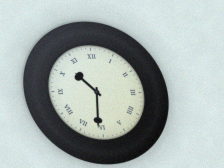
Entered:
10:31
